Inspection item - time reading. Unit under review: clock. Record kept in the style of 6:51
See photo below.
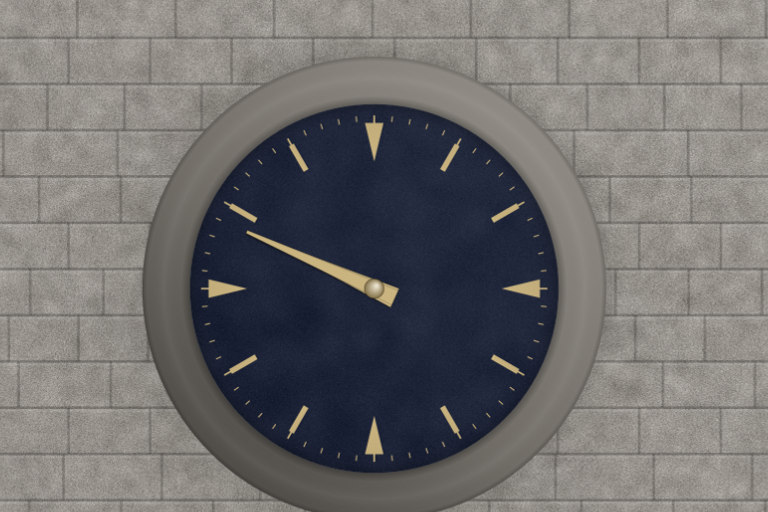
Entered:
9:49
